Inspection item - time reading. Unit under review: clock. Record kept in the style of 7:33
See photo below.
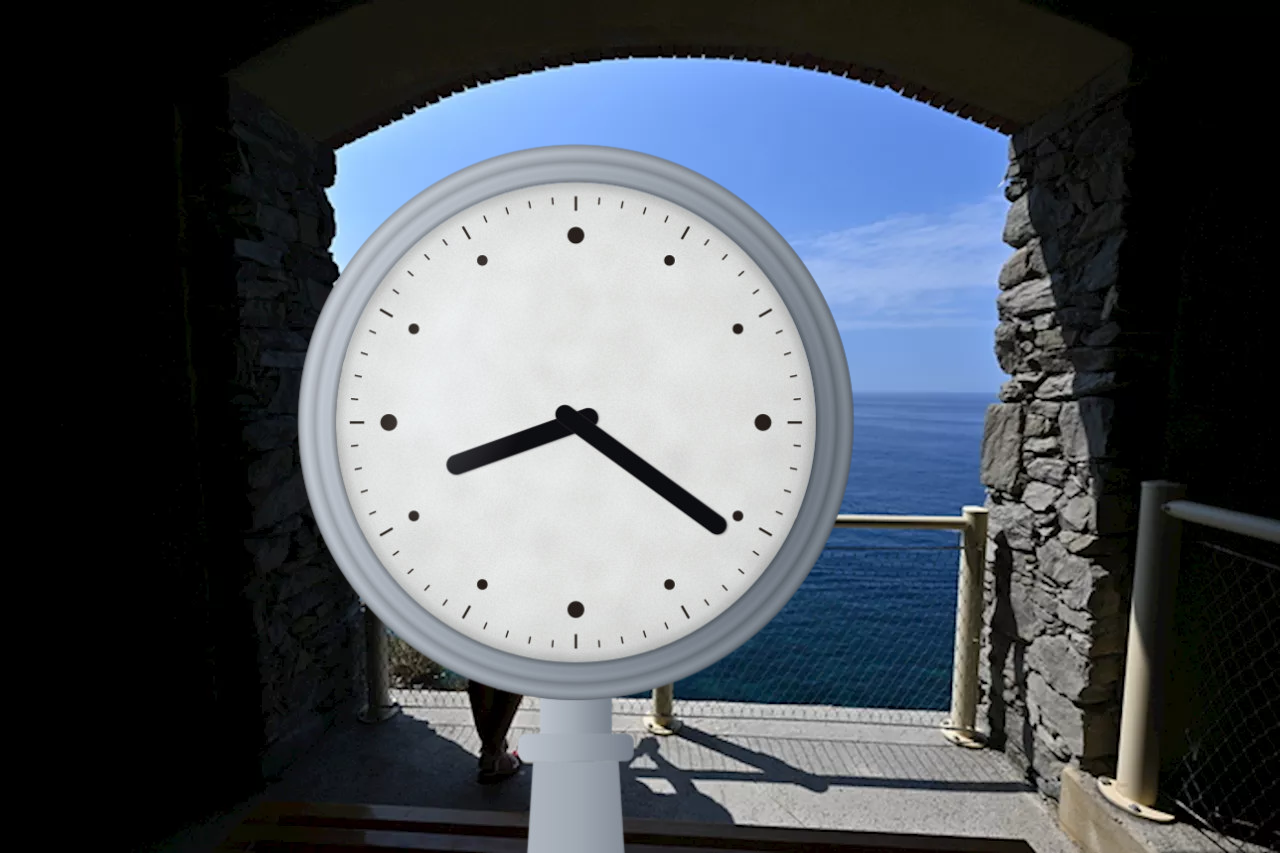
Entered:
8:21
